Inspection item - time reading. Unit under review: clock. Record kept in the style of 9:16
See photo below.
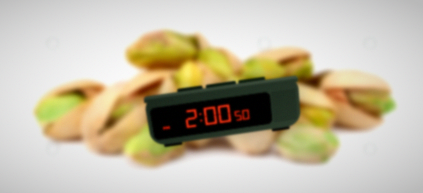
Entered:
2:00
